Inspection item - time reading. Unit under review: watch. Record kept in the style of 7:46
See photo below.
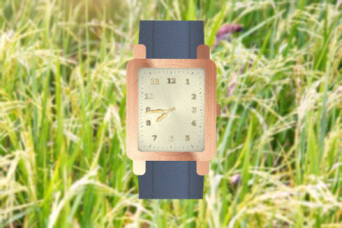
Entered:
7:44
